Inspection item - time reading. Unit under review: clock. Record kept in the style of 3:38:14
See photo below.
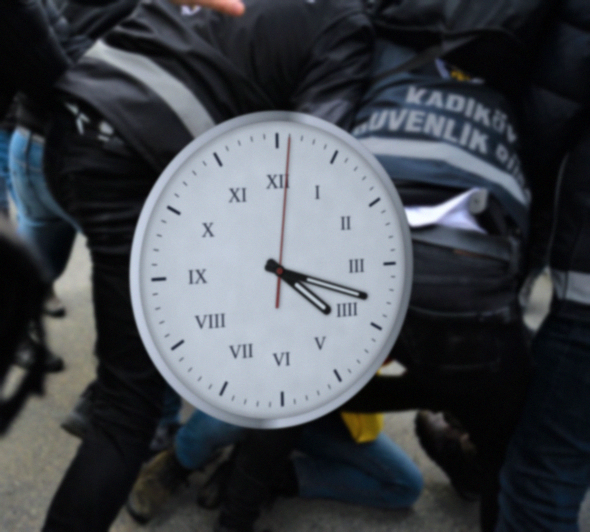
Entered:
4:18:01
